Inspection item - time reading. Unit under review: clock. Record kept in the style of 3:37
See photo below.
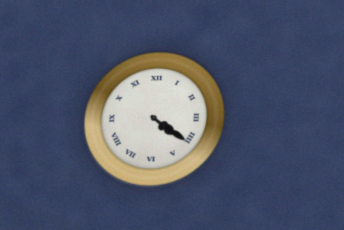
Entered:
4:21
